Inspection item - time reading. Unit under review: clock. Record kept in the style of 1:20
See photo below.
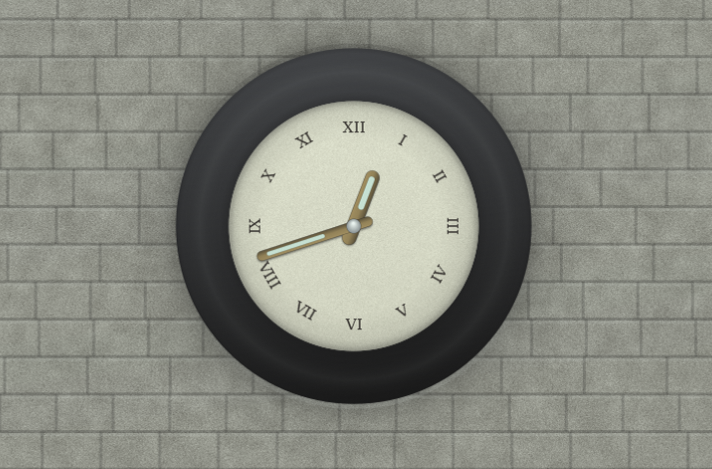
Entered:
12:42
